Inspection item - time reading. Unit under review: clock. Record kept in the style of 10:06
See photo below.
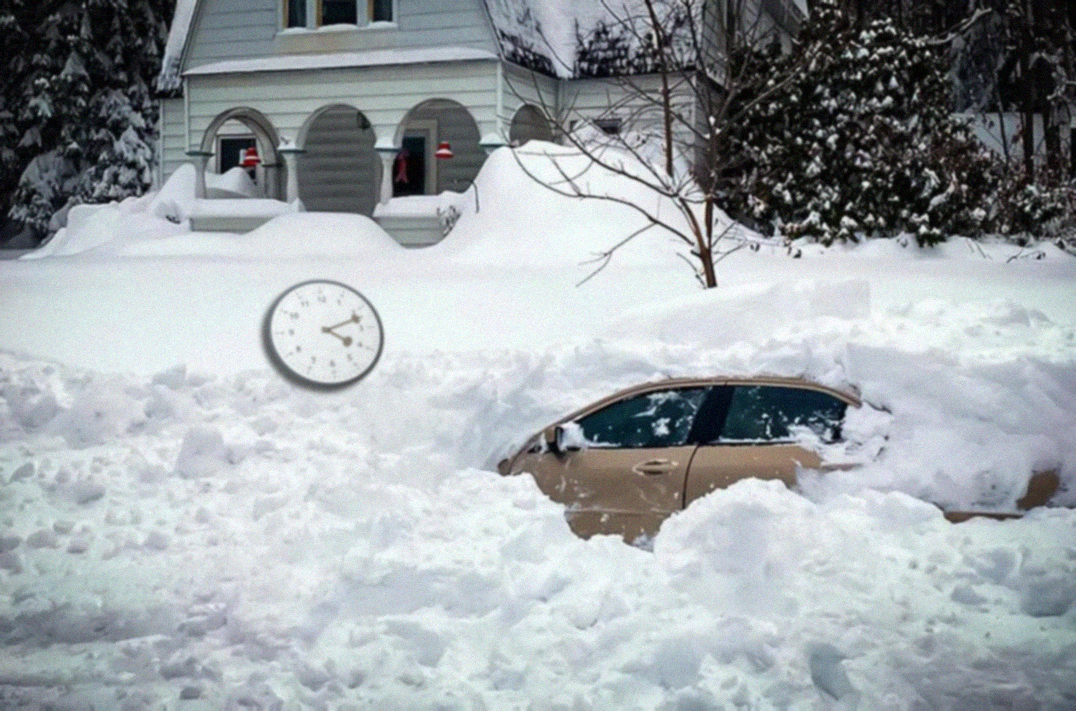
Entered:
4:12
